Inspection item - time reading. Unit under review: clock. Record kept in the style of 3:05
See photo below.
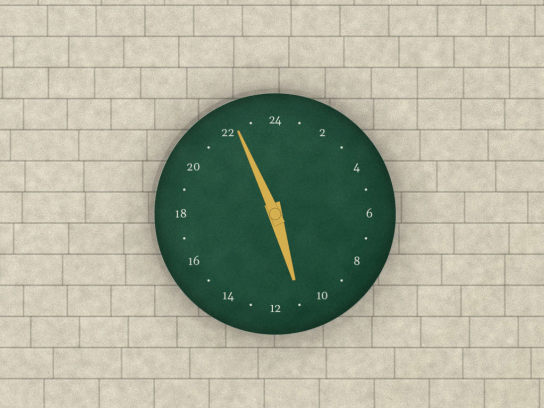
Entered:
10:56
